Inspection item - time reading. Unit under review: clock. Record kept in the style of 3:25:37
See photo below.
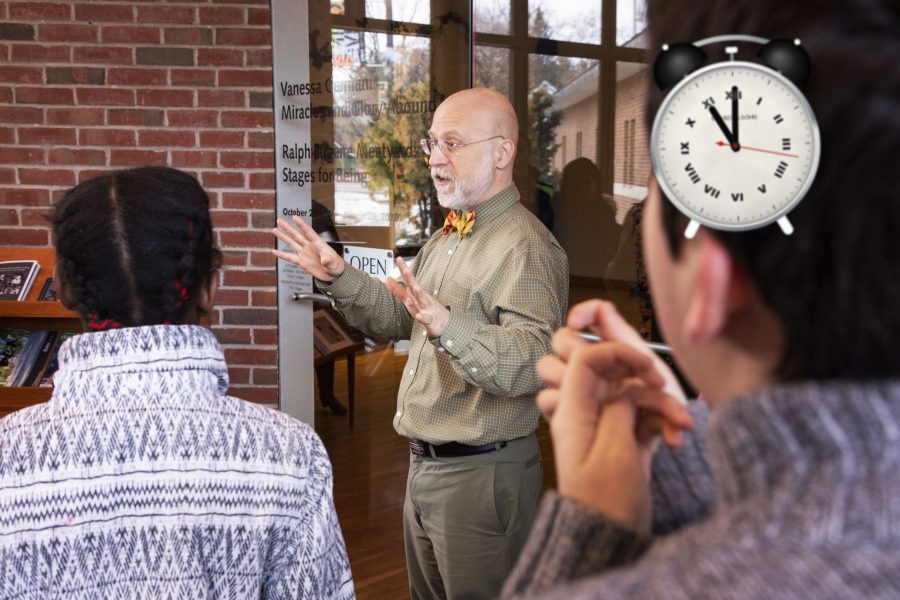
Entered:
11:00:17
